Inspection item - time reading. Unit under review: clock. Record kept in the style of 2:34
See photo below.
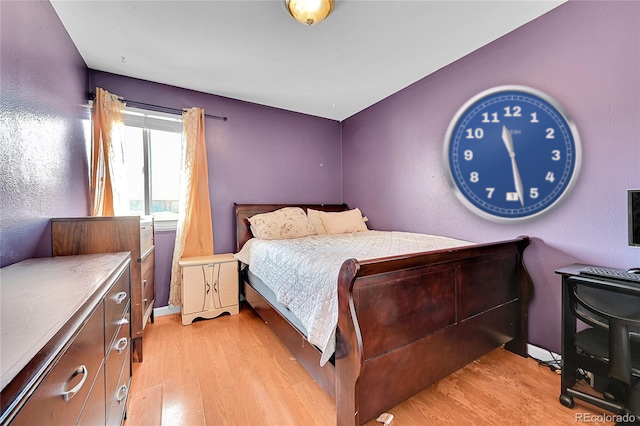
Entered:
11:28
